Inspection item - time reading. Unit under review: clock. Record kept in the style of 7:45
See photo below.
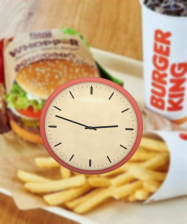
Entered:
2:48
